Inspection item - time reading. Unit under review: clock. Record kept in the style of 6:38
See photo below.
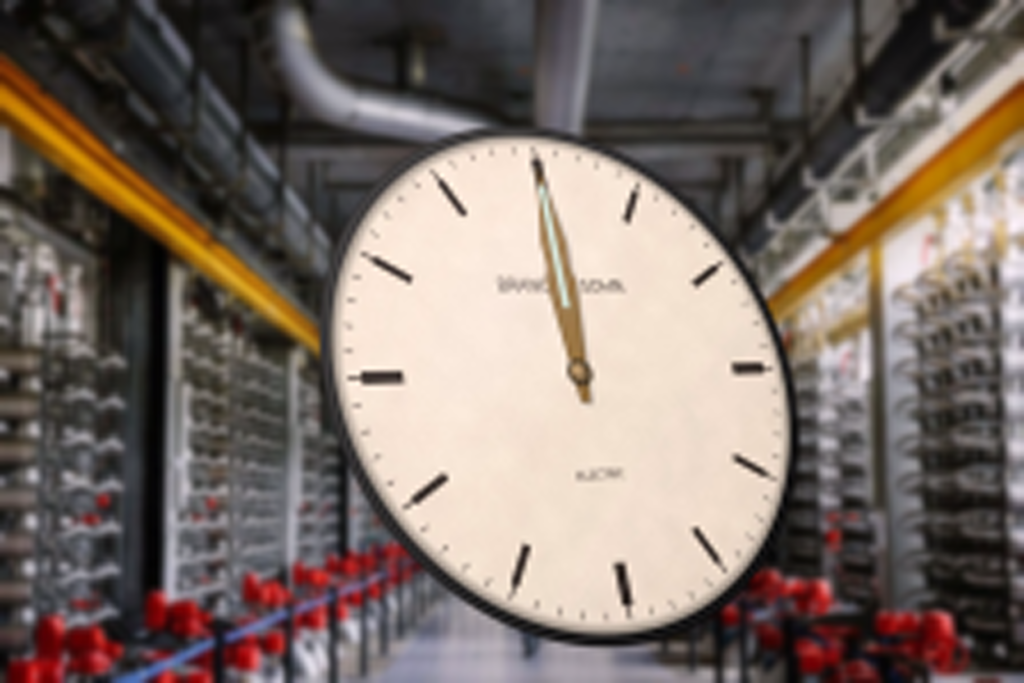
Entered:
12:00
